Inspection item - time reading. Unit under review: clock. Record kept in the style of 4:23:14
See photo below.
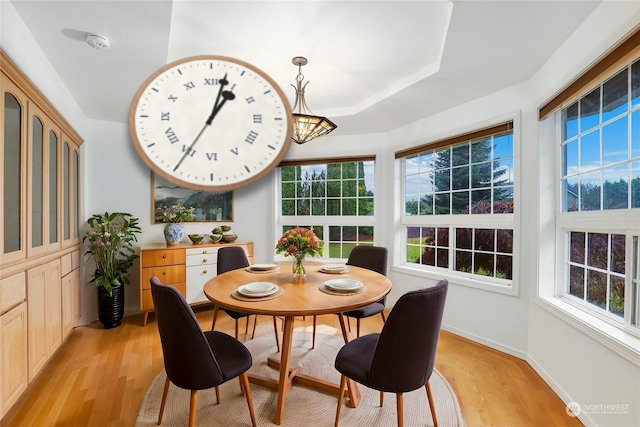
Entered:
1:02:35
